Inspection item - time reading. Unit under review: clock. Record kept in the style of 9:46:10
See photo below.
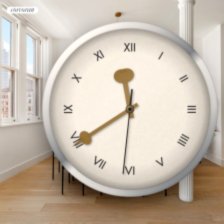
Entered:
11:39:31
